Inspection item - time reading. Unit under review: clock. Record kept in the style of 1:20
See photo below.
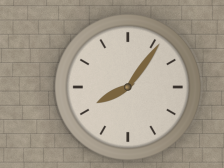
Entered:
8:06
